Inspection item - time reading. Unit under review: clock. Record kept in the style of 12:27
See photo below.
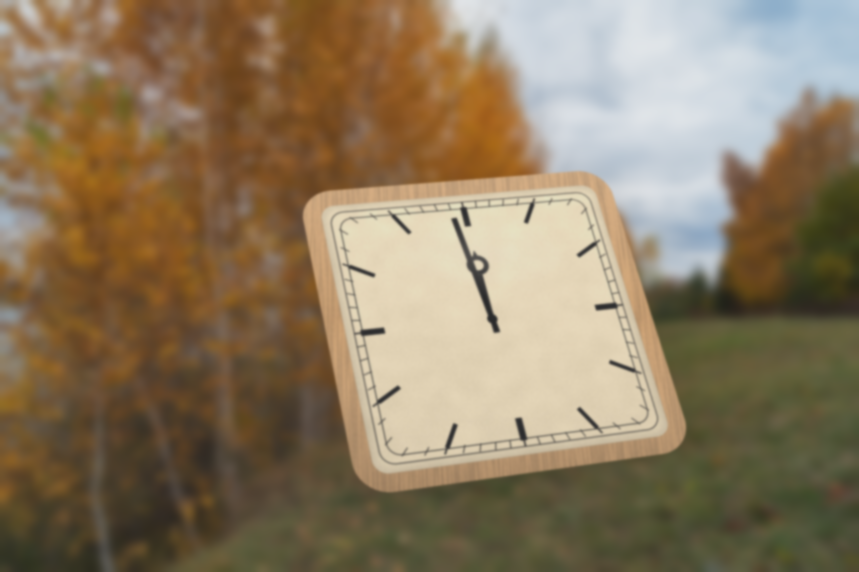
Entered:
11:59
